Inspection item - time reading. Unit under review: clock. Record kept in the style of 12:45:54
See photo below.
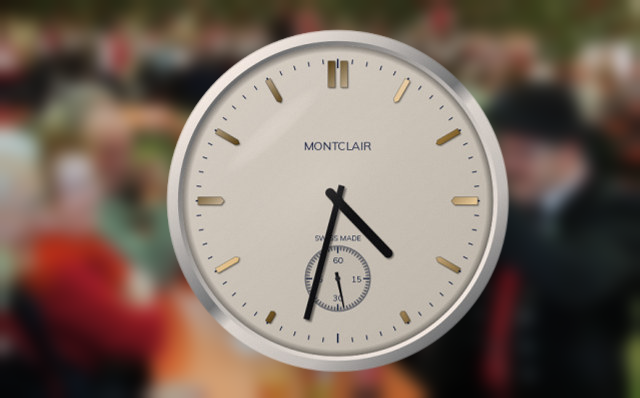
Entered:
4:32:28
